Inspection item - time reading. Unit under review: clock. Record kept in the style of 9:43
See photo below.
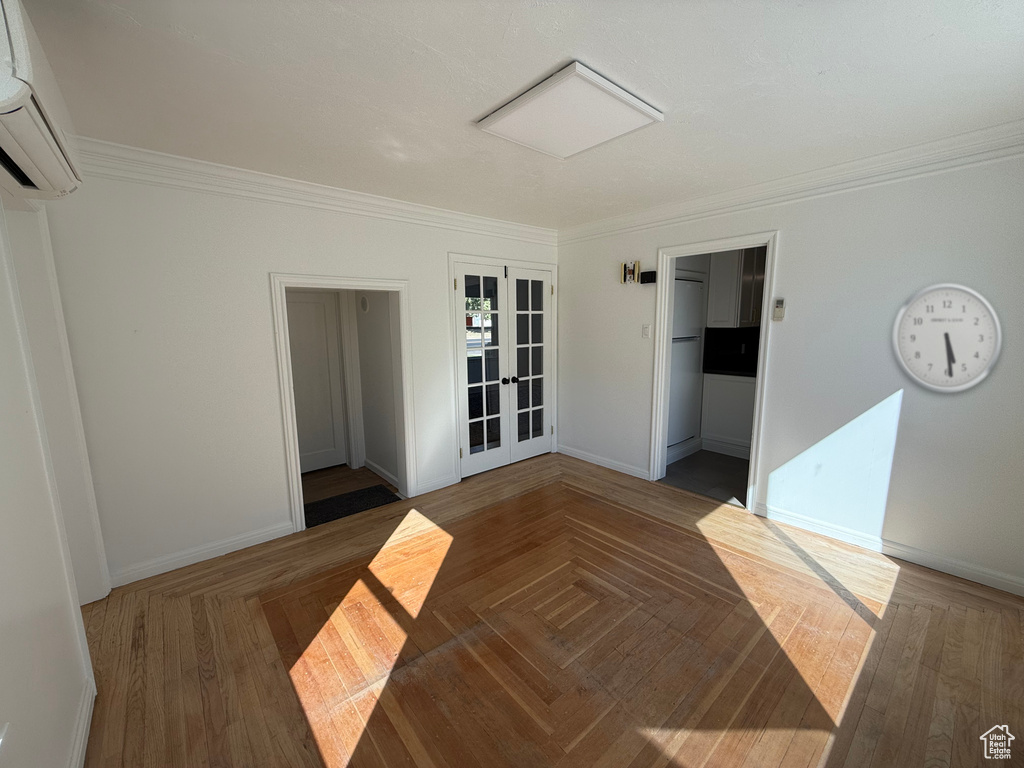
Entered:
5:29
